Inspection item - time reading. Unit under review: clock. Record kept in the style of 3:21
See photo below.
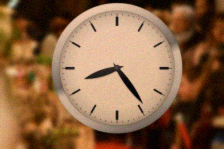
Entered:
8:24
